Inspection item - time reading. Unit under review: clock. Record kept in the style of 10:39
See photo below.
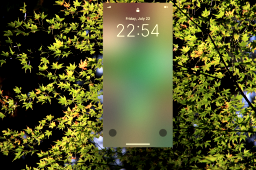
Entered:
22:54
